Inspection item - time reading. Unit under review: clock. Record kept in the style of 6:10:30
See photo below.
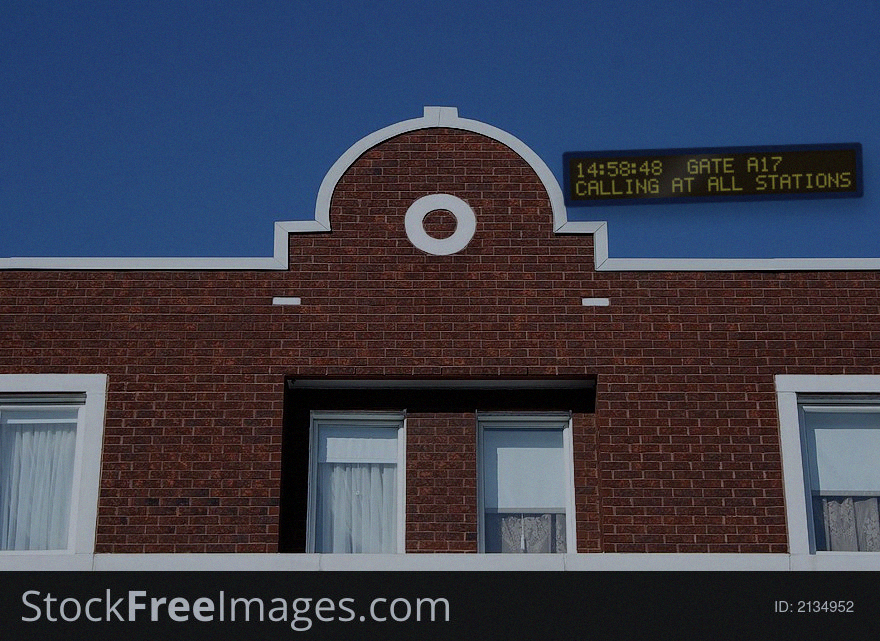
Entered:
14:58:48
